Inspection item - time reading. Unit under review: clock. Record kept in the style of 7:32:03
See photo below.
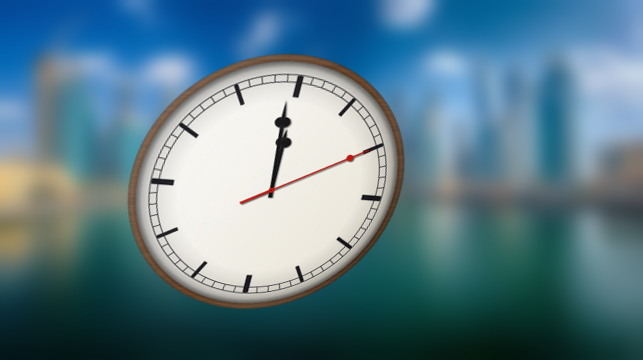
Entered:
11:59:10
